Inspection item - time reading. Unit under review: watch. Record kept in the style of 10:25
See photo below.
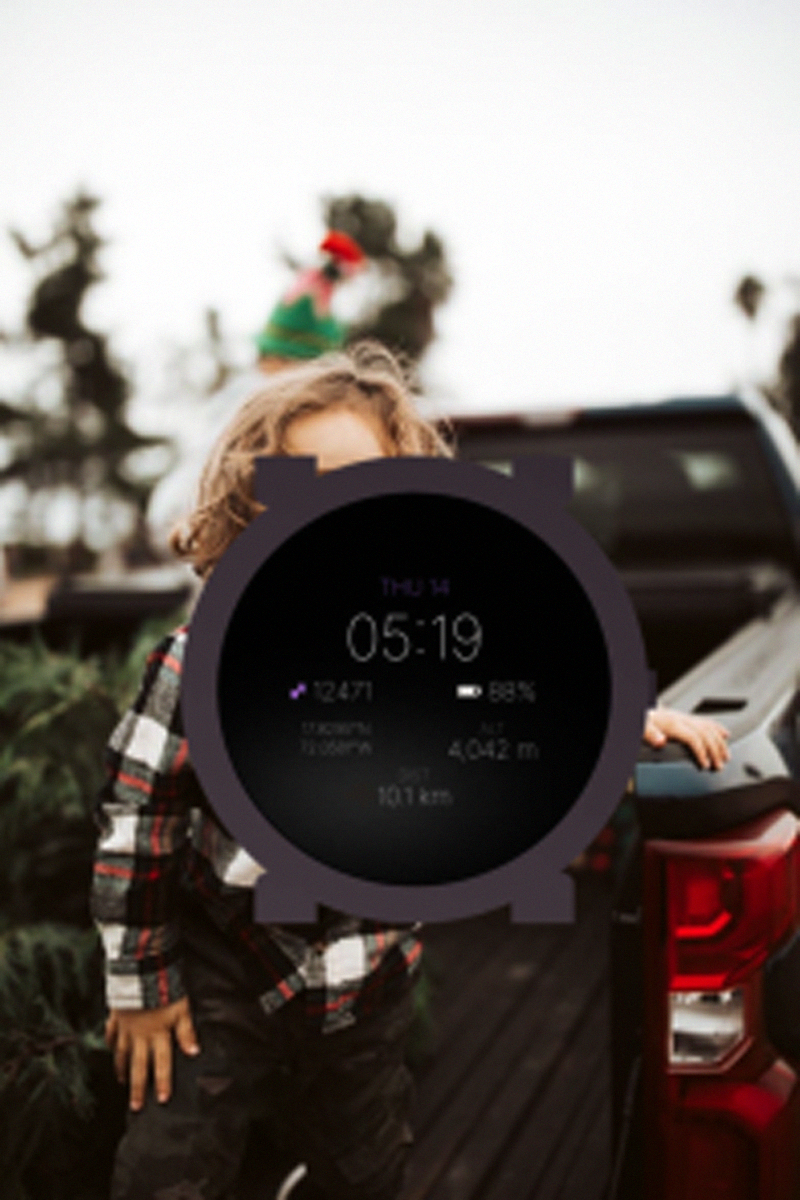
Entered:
5:19
